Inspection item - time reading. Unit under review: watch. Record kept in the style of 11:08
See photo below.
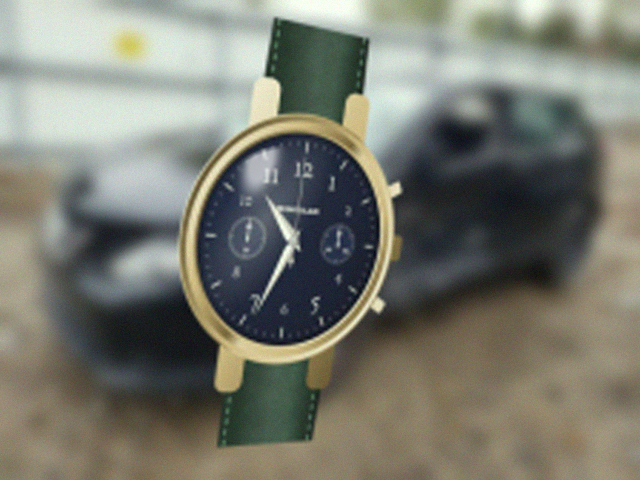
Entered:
10:34
